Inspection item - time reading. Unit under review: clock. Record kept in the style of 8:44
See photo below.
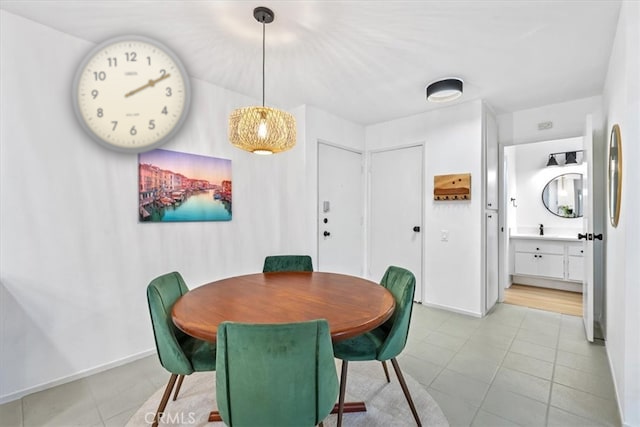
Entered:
2:11
